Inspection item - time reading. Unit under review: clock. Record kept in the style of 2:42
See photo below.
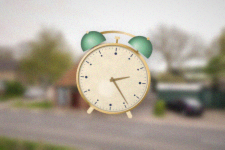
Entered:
2:24
